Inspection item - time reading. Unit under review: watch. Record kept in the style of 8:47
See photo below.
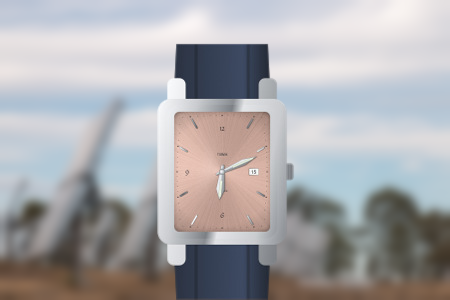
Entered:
6:11
